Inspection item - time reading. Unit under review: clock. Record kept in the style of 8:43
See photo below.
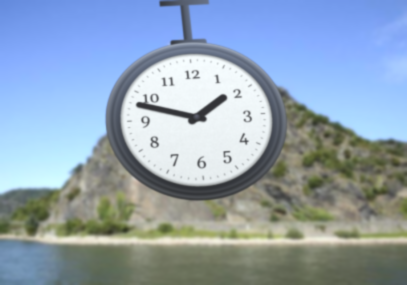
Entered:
1:48
